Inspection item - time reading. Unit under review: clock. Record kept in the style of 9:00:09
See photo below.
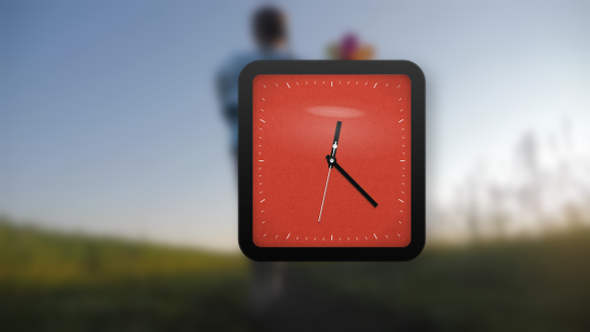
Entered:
12:22:32
